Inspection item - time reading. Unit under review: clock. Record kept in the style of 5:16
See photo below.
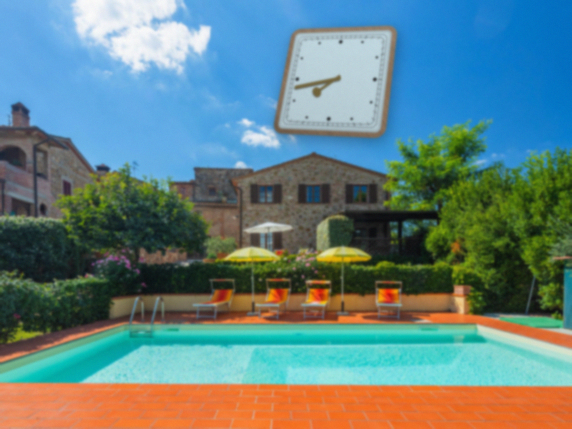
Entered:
7:43
